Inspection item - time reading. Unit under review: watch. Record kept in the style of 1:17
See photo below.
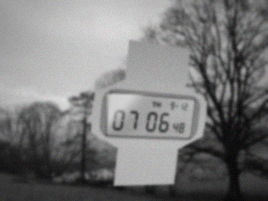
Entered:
7:06
